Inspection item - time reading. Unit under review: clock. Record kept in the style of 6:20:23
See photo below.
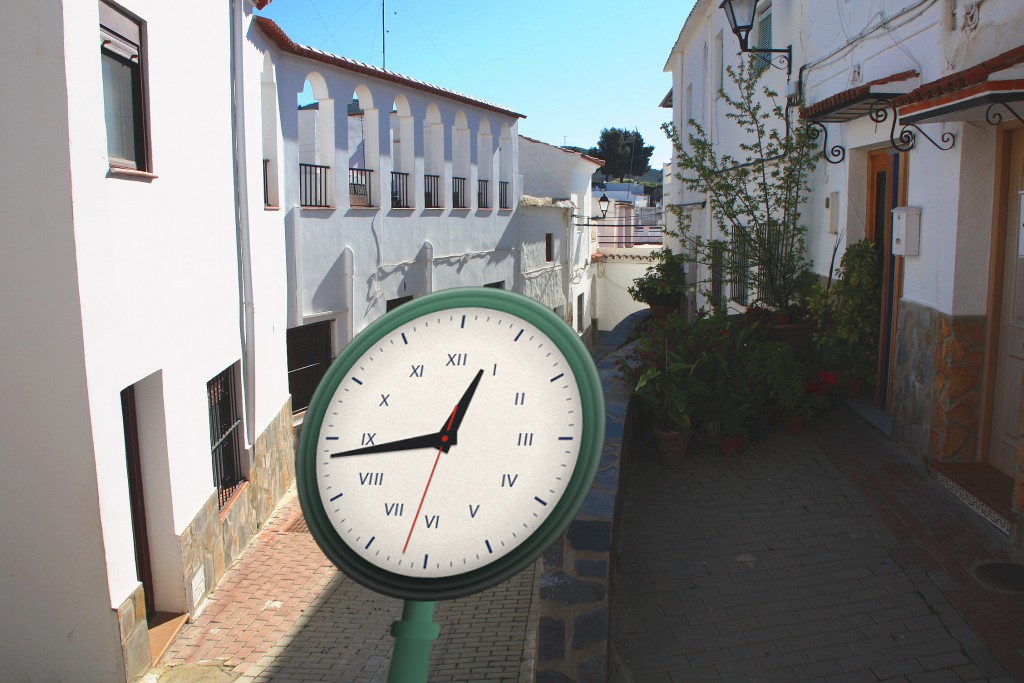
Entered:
12:43:32
